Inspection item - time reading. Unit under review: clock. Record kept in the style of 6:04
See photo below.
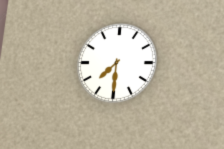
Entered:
7:30
